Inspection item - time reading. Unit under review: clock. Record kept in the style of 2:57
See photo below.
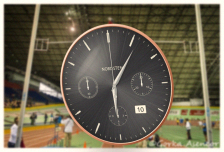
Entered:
6:06
